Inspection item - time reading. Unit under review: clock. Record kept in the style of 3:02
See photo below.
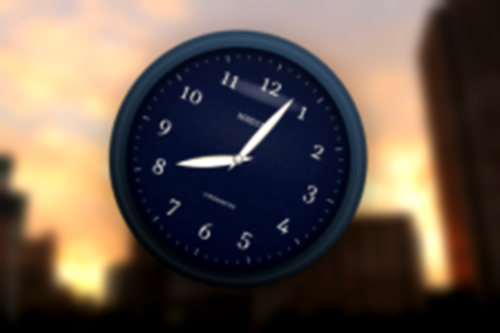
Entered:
8:03
